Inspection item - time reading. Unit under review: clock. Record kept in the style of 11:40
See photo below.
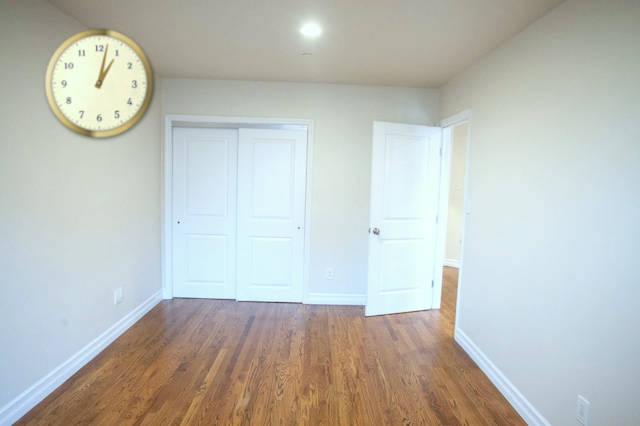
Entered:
1:02
